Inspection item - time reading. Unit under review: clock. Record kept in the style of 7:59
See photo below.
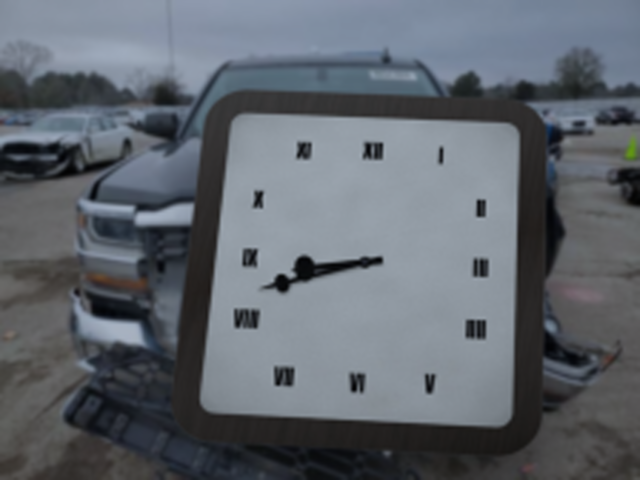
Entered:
8:42
